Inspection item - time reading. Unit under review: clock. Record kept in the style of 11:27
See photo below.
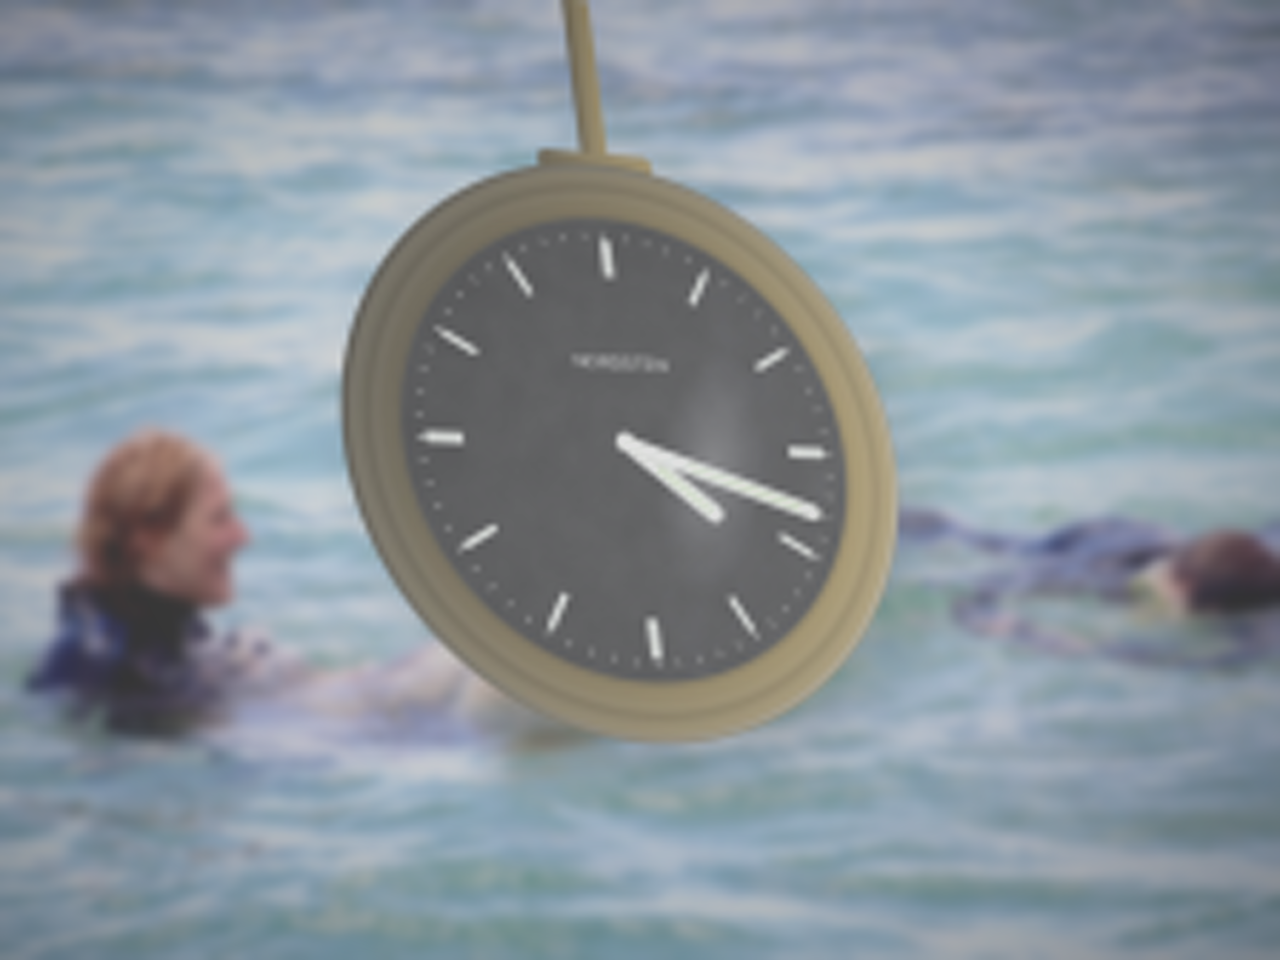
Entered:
4:18
